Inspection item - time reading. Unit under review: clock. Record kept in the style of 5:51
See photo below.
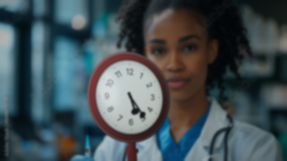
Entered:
5:24
